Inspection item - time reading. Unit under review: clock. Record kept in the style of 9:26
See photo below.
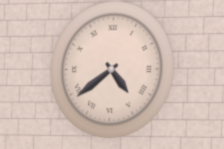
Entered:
4:39
